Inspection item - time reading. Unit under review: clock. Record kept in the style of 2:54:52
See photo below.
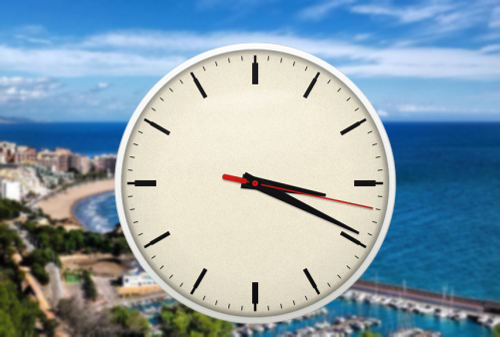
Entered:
3:19:17
